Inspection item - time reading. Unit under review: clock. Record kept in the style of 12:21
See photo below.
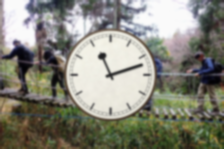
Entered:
11:12
